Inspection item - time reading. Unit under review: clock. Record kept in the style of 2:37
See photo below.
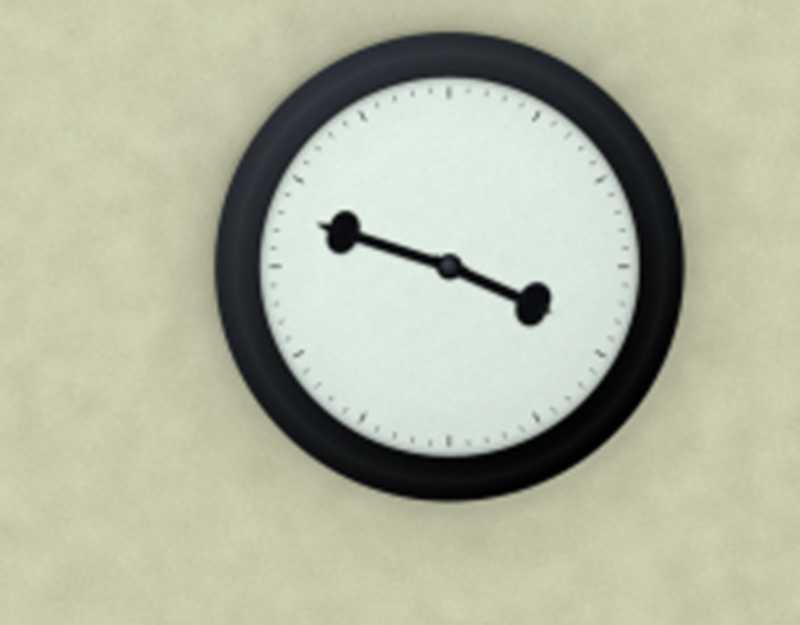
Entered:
3:48
